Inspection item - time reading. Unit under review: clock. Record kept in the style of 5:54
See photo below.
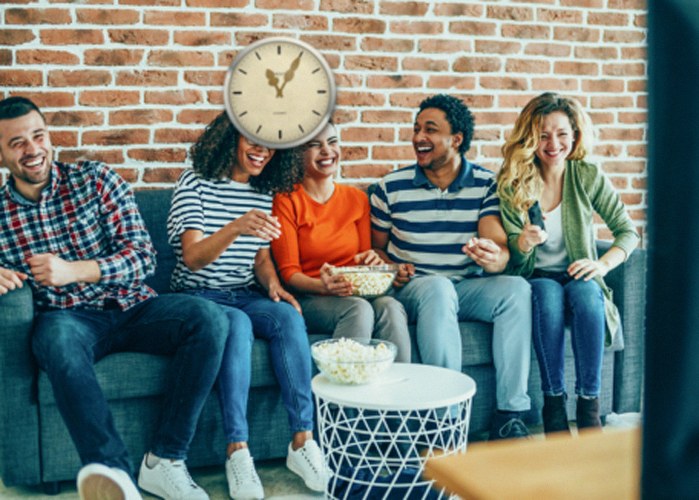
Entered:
11:05
